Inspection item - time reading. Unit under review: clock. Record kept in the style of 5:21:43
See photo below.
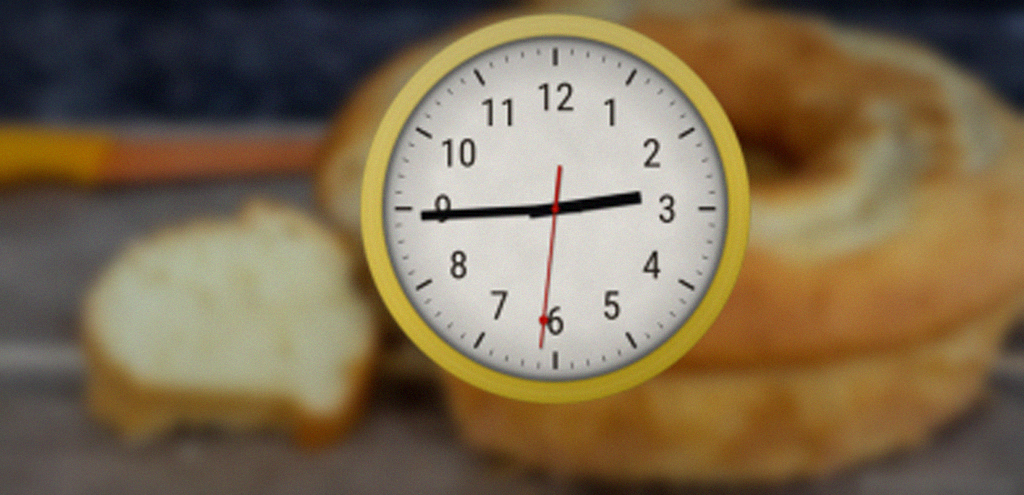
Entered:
2:44:31
